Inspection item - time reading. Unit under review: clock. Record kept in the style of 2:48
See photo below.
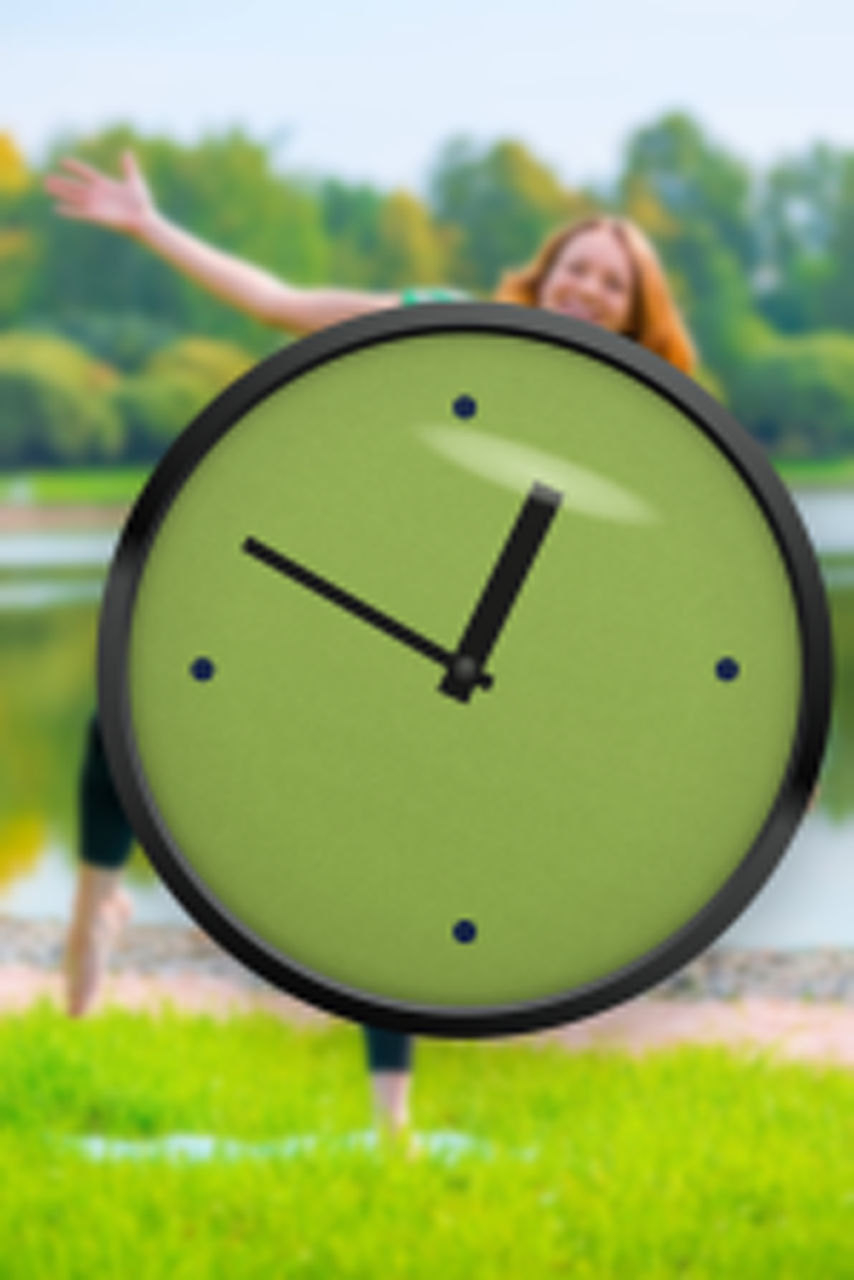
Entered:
12:50
